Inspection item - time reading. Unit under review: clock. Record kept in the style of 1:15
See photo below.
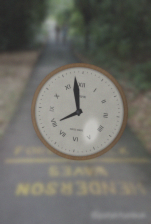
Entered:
7:58
